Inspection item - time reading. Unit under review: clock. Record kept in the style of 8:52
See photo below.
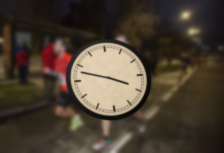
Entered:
3:48
